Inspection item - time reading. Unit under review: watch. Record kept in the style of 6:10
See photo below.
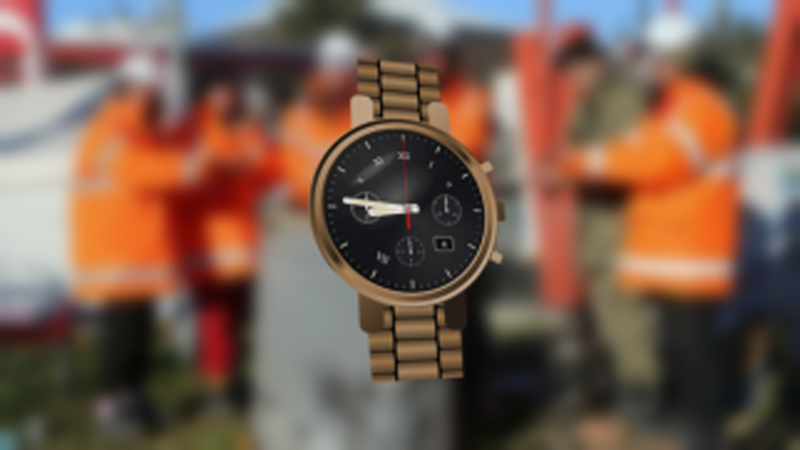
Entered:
8:46
